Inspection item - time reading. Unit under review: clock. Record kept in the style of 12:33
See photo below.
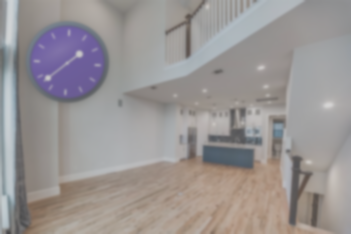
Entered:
1:38
